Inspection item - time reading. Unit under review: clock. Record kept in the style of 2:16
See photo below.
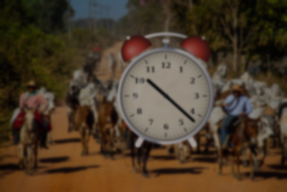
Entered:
10:22
